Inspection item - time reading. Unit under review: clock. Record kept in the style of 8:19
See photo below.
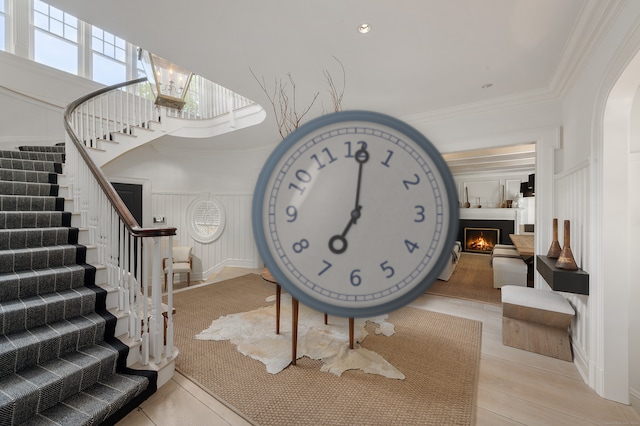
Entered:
7:01
